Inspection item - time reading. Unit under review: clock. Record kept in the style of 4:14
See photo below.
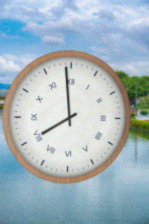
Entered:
7:59
